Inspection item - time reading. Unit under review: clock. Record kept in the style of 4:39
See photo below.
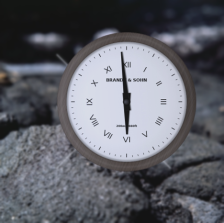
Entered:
5:59
